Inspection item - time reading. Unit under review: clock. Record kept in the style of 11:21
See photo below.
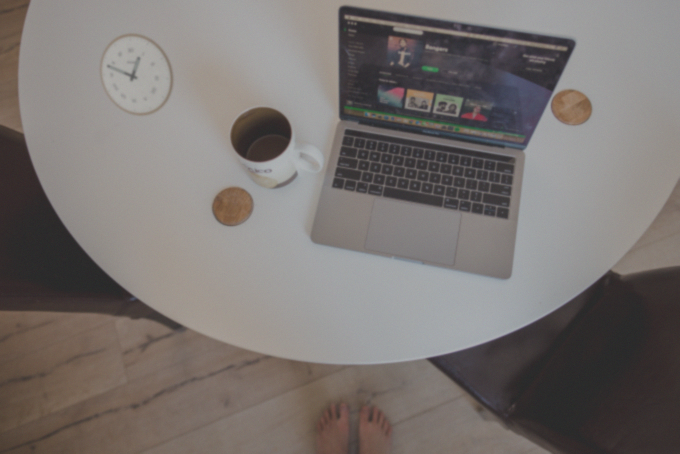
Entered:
12:48
